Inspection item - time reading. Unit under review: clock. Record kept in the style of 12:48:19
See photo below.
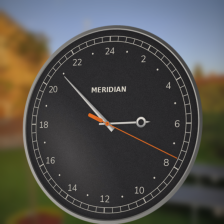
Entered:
5:52:19
